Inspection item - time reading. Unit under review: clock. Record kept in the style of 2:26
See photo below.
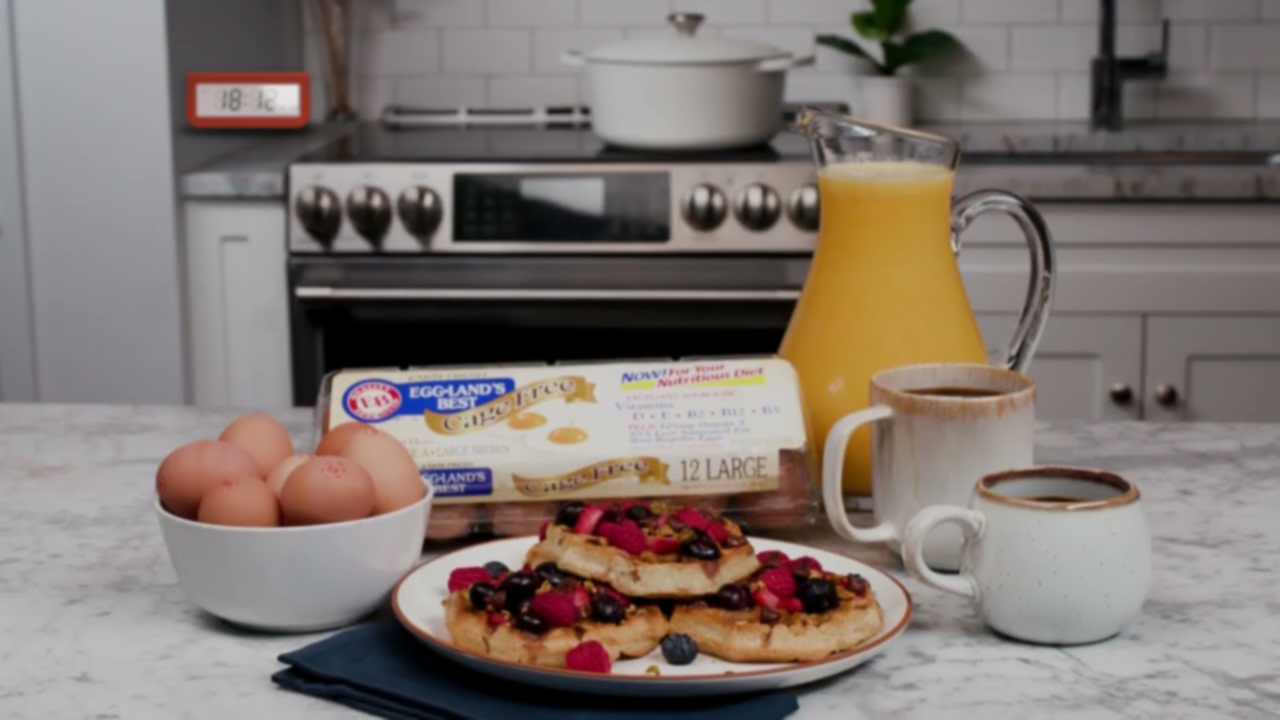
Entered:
18:12
